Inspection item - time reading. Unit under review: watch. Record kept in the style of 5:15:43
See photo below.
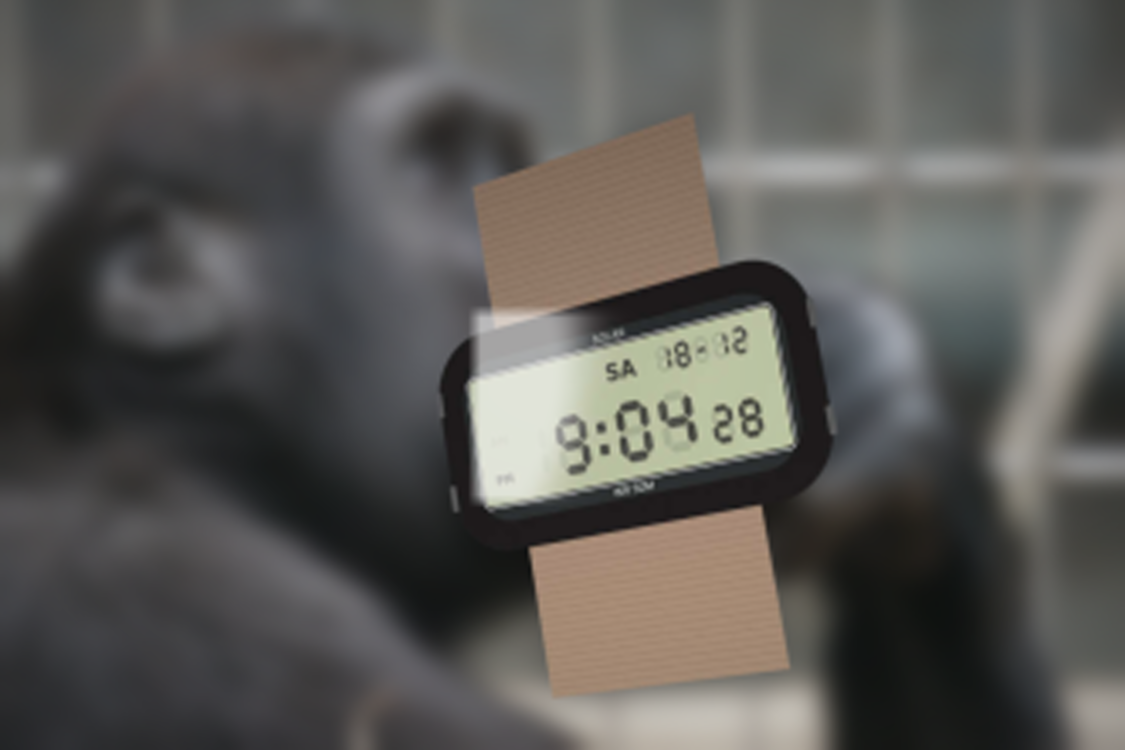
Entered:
9:04:28
